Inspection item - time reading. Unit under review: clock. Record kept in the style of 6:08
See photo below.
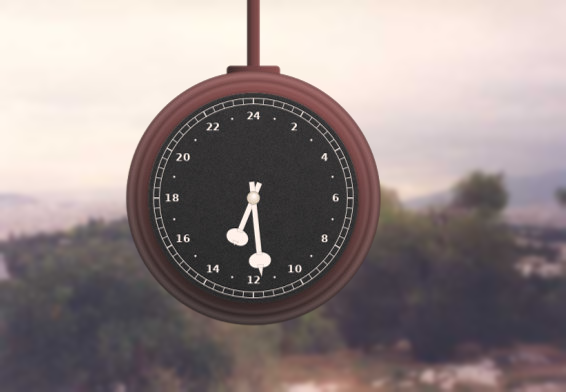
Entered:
13:29
